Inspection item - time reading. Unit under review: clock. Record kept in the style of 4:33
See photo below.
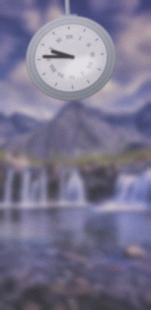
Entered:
9:46
